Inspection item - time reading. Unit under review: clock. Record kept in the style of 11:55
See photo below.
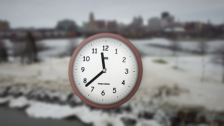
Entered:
11:38
